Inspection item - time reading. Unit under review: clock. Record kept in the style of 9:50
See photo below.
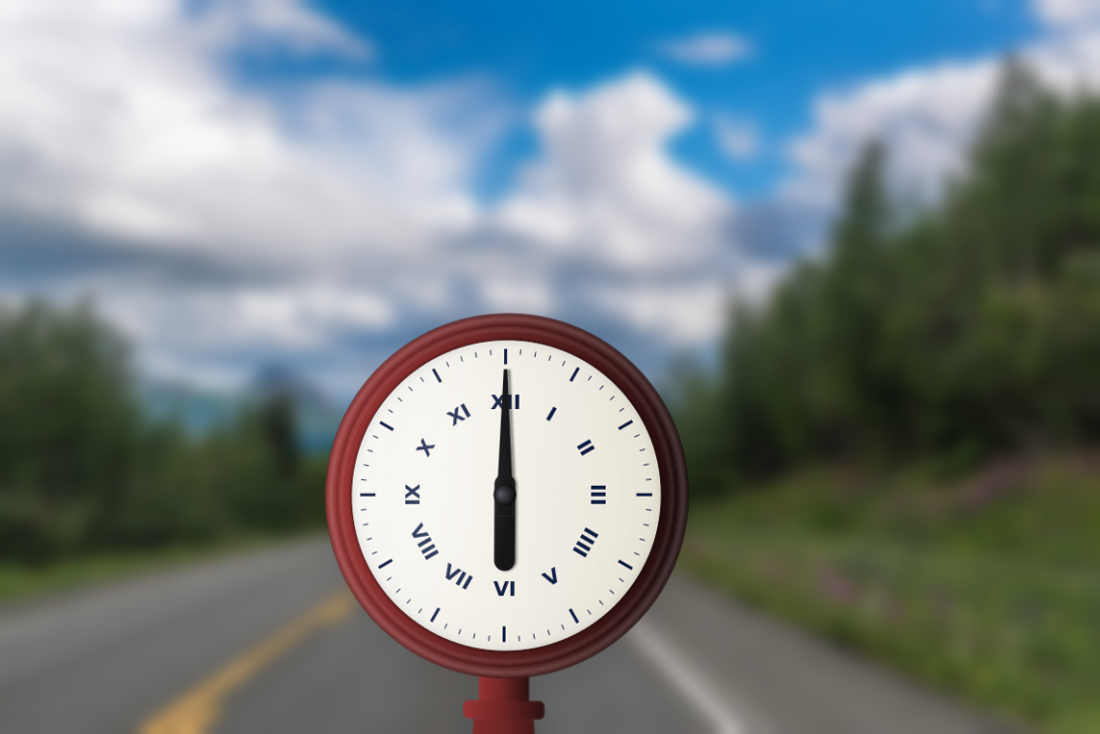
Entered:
6:00
